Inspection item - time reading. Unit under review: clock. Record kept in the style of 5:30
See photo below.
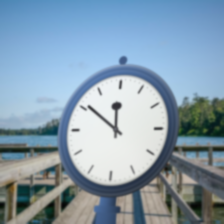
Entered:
11:51
